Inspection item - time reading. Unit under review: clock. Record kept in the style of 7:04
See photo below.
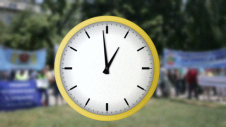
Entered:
12:59
